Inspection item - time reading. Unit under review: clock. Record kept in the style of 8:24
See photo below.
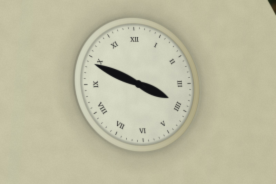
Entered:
3:49
